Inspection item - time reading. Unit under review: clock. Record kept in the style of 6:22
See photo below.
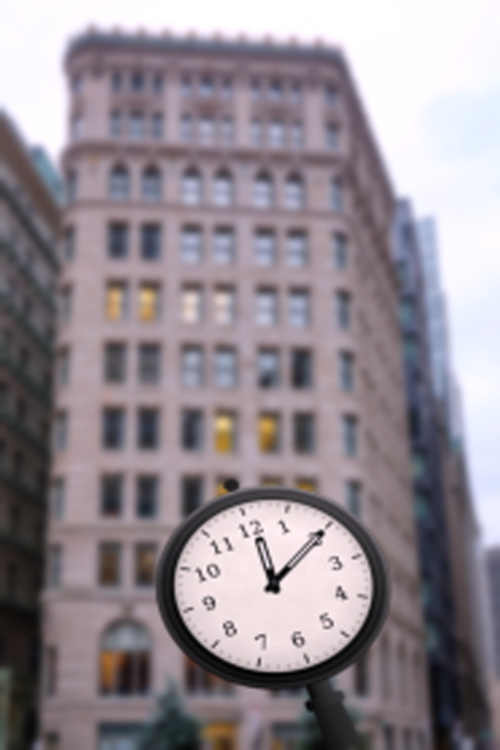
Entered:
12:10
